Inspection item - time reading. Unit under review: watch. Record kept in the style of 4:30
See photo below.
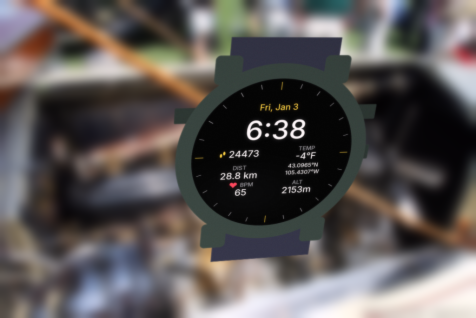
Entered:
6:38
